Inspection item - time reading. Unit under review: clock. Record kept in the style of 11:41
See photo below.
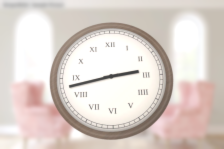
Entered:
2:43
